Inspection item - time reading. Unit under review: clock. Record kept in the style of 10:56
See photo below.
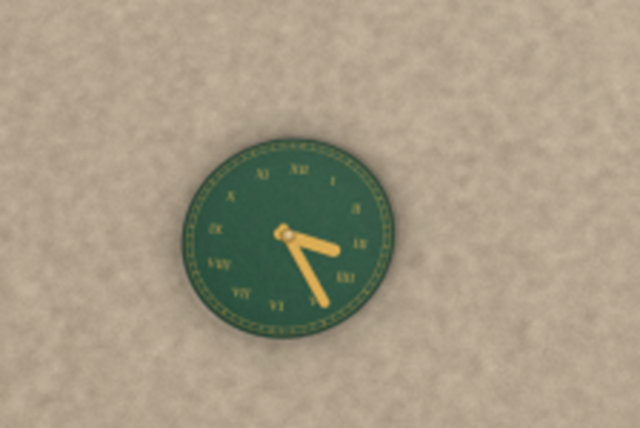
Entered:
3:24
